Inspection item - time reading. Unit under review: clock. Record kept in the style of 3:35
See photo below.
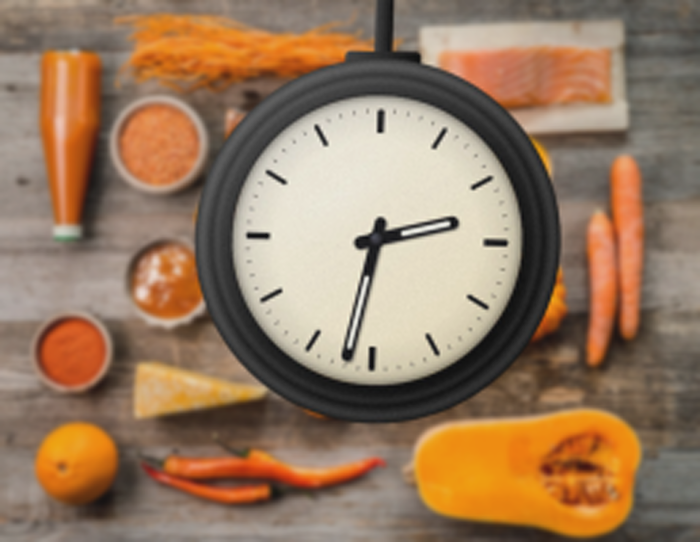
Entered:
2:32
